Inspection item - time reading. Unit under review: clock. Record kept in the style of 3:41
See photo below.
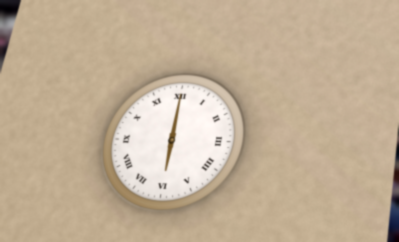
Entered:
6:00
